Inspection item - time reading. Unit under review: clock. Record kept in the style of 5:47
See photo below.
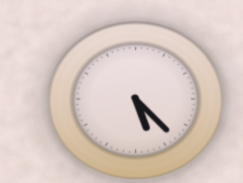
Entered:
5:23
